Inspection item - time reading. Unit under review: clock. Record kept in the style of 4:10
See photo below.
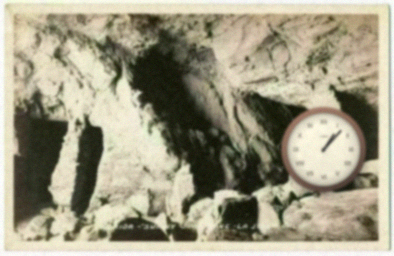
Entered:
1:07
